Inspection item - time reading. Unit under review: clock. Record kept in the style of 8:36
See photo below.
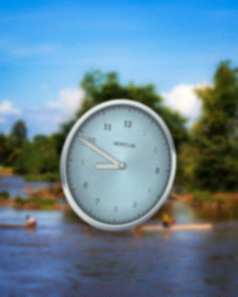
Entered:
8:49
